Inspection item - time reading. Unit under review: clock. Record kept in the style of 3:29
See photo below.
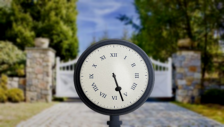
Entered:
5:27
